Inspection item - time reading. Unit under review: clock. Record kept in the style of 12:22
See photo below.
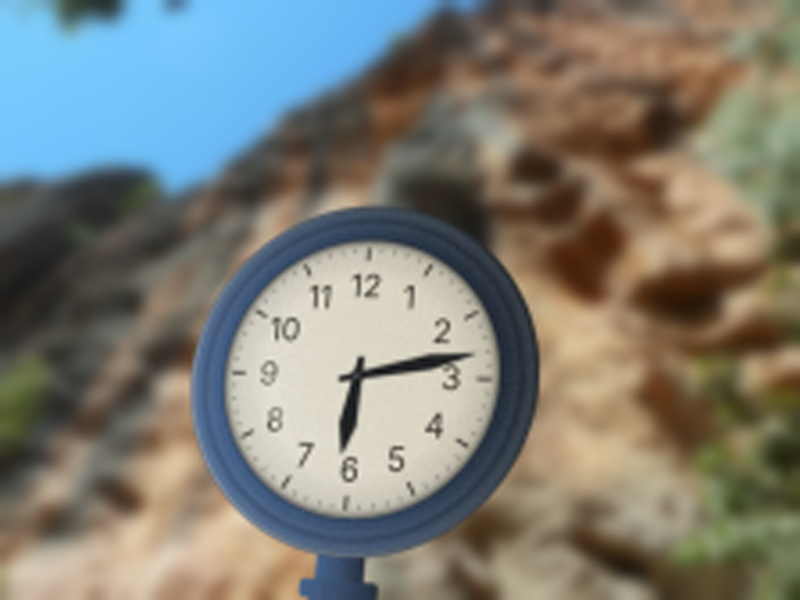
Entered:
6:13
